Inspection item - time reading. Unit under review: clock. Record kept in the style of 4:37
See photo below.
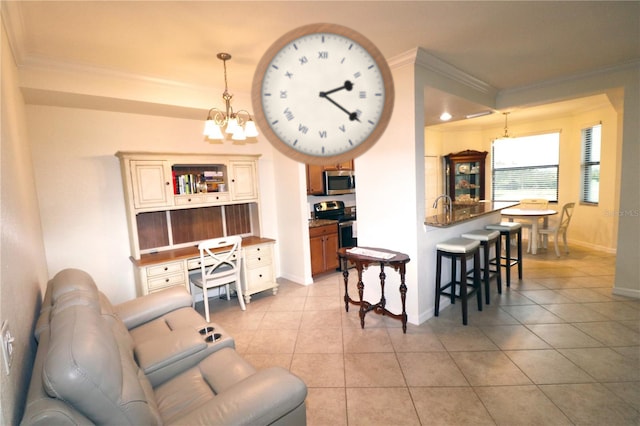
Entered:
2:21
